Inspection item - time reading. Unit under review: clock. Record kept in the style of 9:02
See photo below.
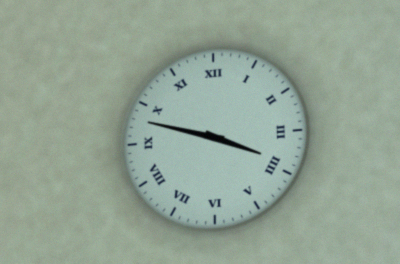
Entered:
3:48
